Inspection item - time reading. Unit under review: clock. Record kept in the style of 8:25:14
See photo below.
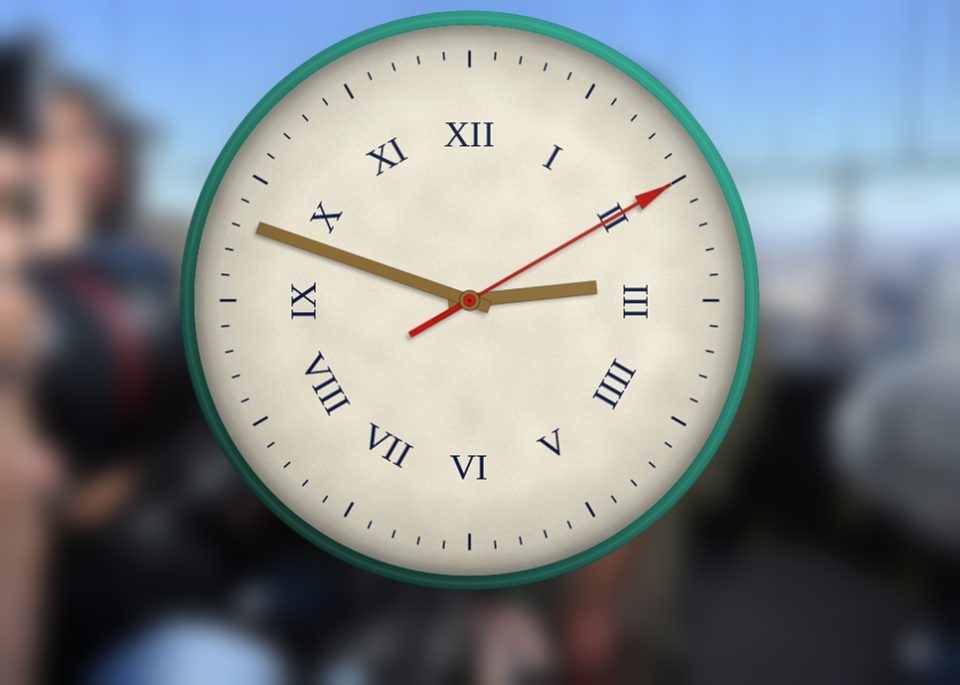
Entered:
2:48:10
